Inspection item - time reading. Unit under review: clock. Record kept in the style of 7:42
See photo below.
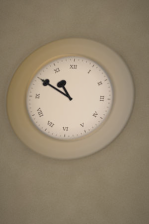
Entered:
10:50
